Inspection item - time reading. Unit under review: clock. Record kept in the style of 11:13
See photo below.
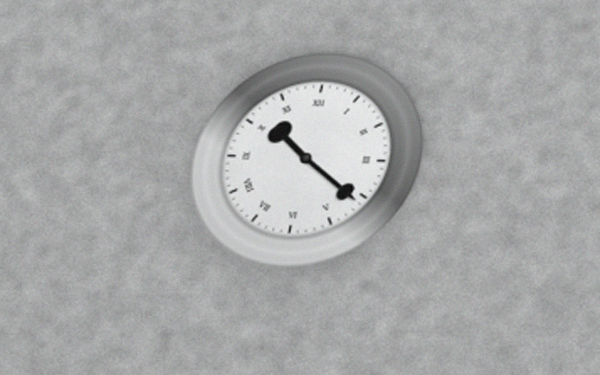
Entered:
10:21
